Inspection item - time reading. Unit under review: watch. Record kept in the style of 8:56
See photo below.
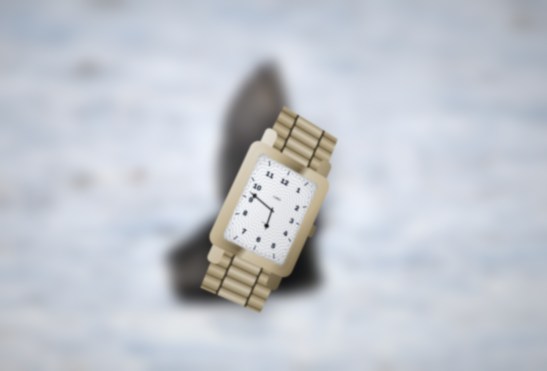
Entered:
5:47
